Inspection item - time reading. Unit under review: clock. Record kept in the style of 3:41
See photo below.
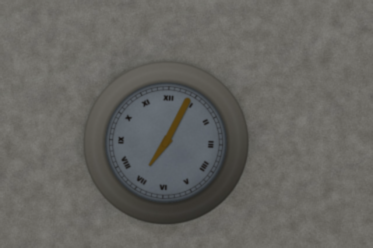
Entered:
7:04
